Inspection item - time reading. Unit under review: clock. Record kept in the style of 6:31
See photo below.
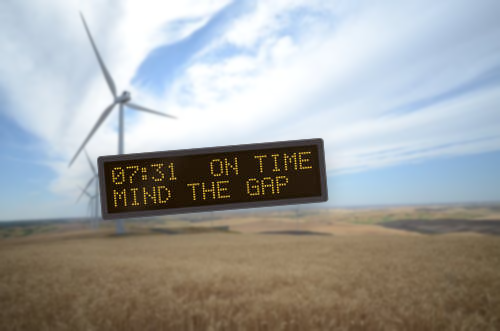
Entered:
7:31
